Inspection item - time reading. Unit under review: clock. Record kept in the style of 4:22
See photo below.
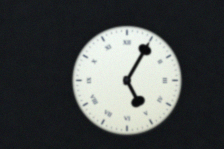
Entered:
5:05
